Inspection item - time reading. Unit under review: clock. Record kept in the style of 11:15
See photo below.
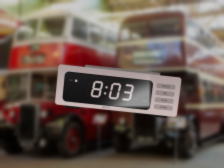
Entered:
8:03
